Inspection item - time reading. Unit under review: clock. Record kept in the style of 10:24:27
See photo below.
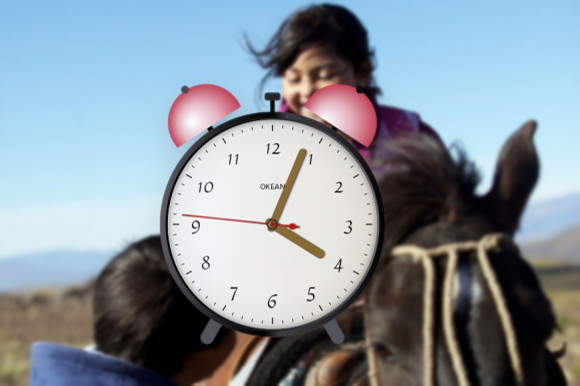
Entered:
4:03:46
